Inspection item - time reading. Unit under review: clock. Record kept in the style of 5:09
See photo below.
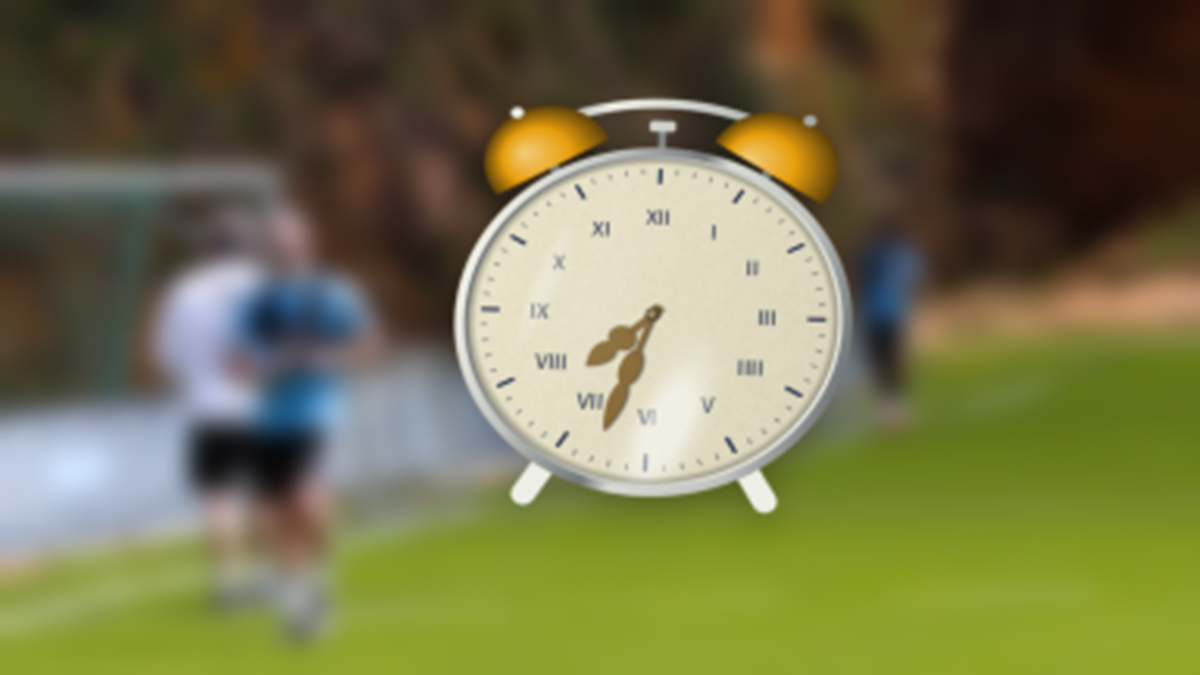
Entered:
7:33
